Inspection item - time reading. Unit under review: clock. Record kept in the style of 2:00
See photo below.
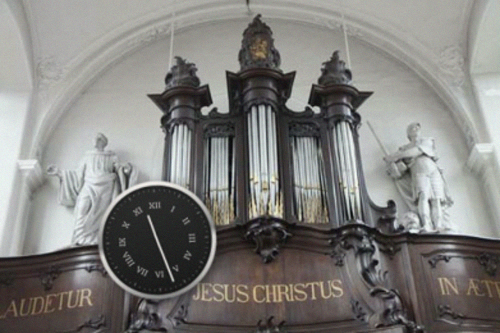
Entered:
11:27
